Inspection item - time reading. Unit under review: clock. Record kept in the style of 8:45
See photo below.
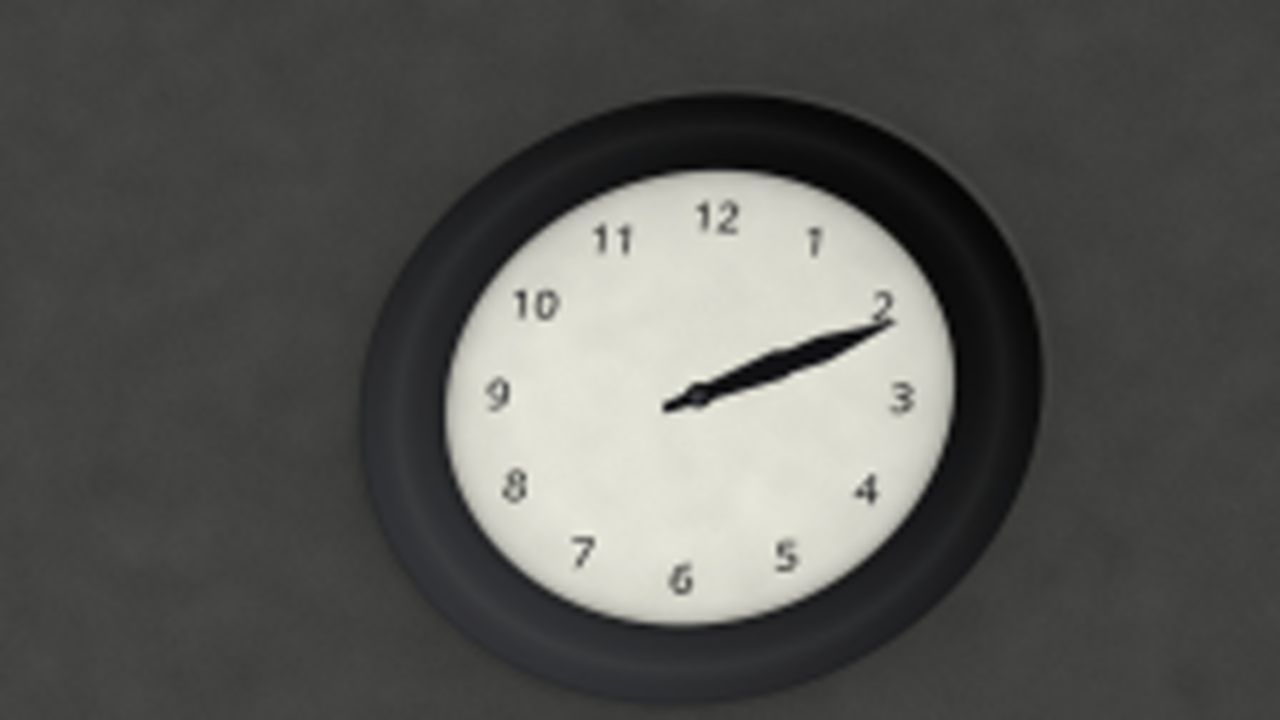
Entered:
2:11
